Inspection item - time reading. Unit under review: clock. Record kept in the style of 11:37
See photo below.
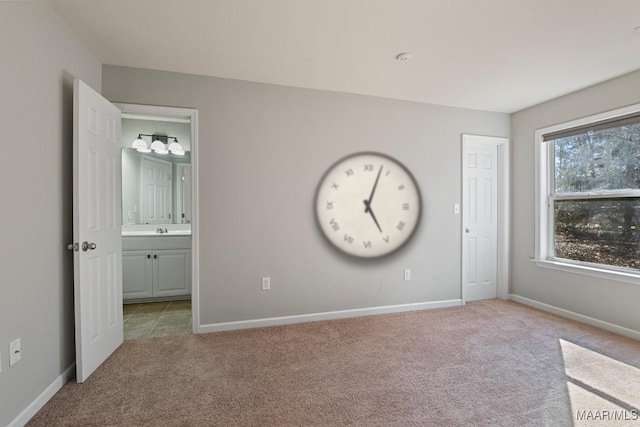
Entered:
5:03
